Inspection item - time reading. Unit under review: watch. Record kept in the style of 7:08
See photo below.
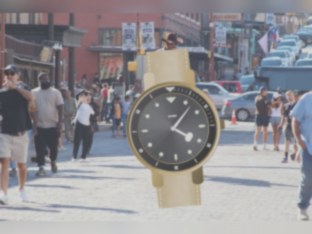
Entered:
4:07
